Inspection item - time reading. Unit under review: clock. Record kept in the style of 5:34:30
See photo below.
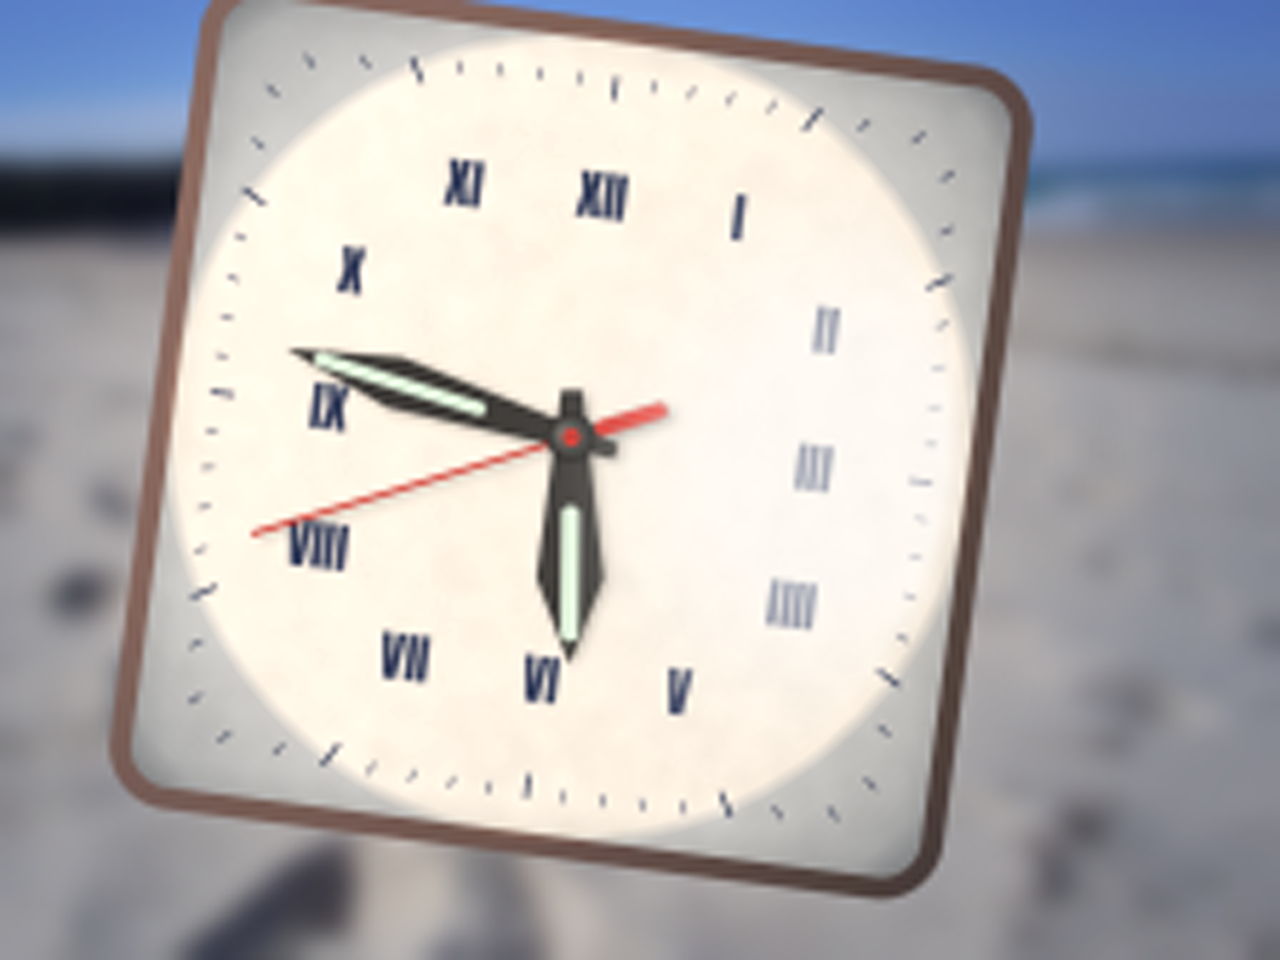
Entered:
5:46:41
